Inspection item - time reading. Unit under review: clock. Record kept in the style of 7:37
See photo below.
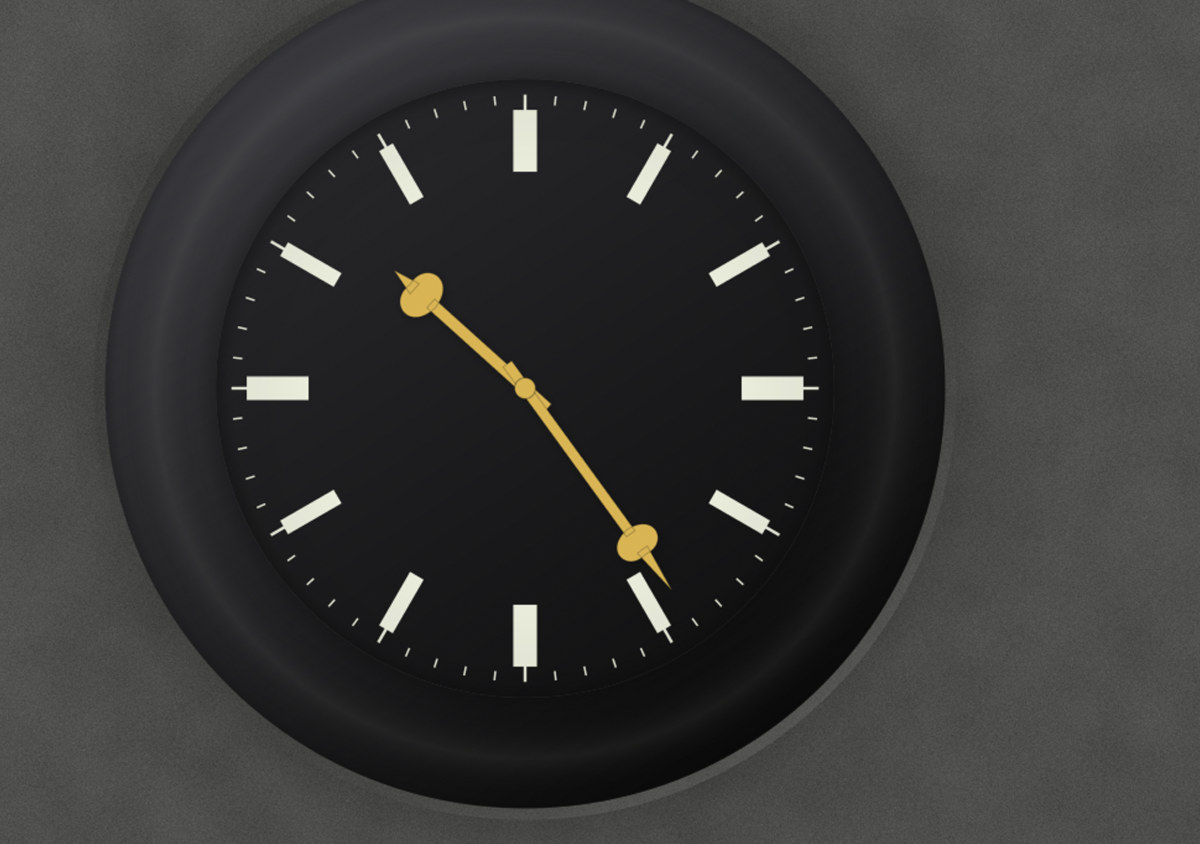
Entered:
10:24
